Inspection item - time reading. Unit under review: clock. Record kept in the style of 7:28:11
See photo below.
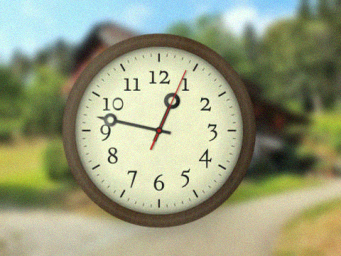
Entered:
12:47:04
